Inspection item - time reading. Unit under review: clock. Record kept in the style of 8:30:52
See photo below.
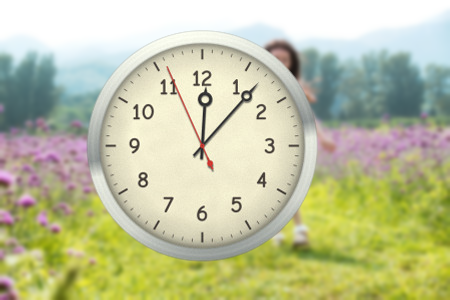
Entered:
12:06:56
